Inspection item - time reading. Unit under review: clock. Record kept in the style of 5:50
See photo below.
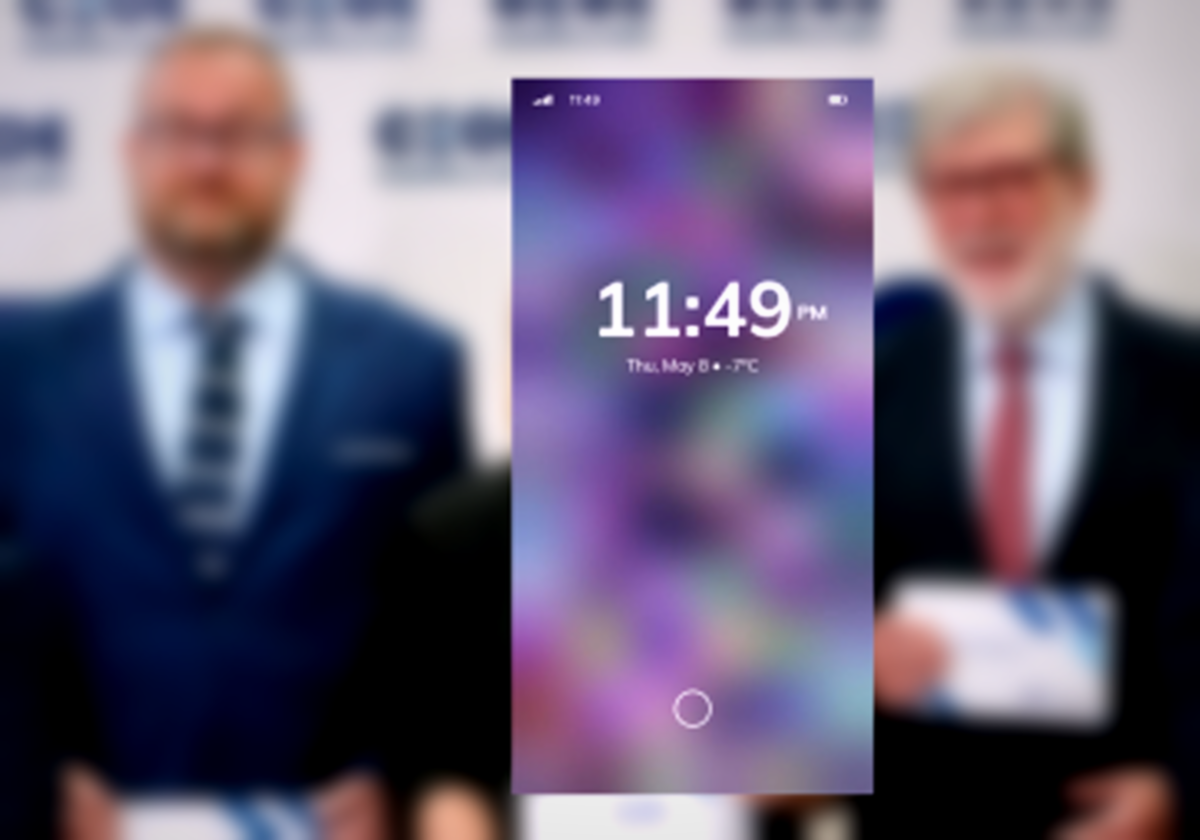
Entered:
11:49
